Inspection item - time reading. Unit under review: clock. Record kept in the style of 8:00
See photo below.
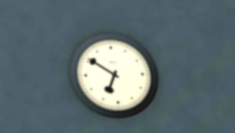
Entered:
6:51
